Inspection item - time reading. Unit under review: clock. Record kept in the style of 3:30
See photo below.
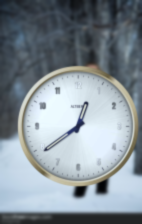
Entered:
12:39
